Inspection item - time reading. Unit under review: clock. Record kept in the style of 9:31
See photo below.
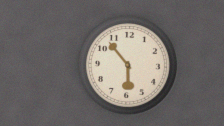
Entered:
5:53
